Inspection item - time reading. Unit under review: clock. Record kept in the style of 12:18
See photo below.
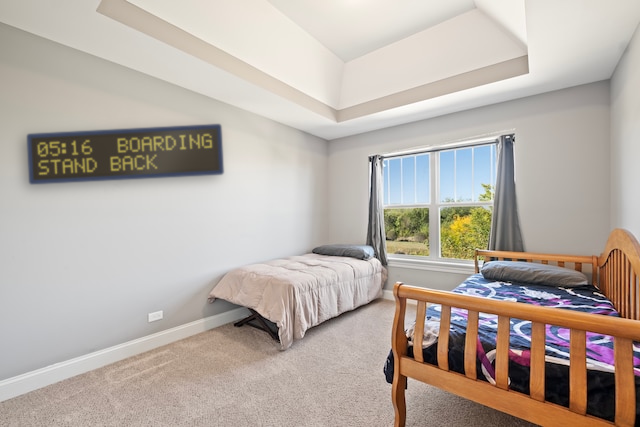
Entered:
5:16
